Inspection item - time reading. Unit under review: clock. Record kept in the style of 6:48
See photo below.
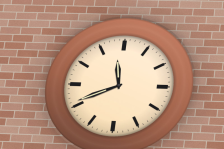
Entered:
11:41
